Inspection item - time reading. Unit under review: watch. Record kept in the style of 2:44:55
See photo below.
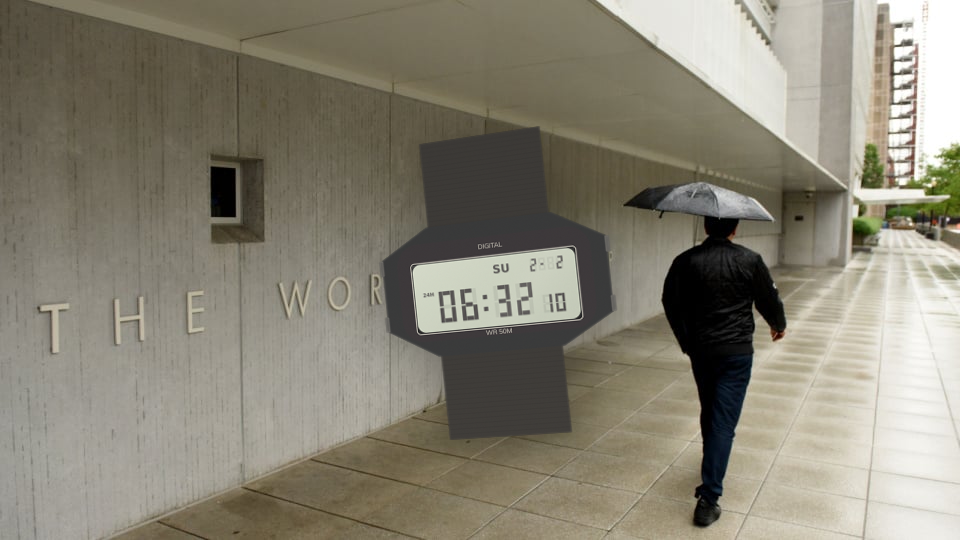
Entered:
6:32:10
